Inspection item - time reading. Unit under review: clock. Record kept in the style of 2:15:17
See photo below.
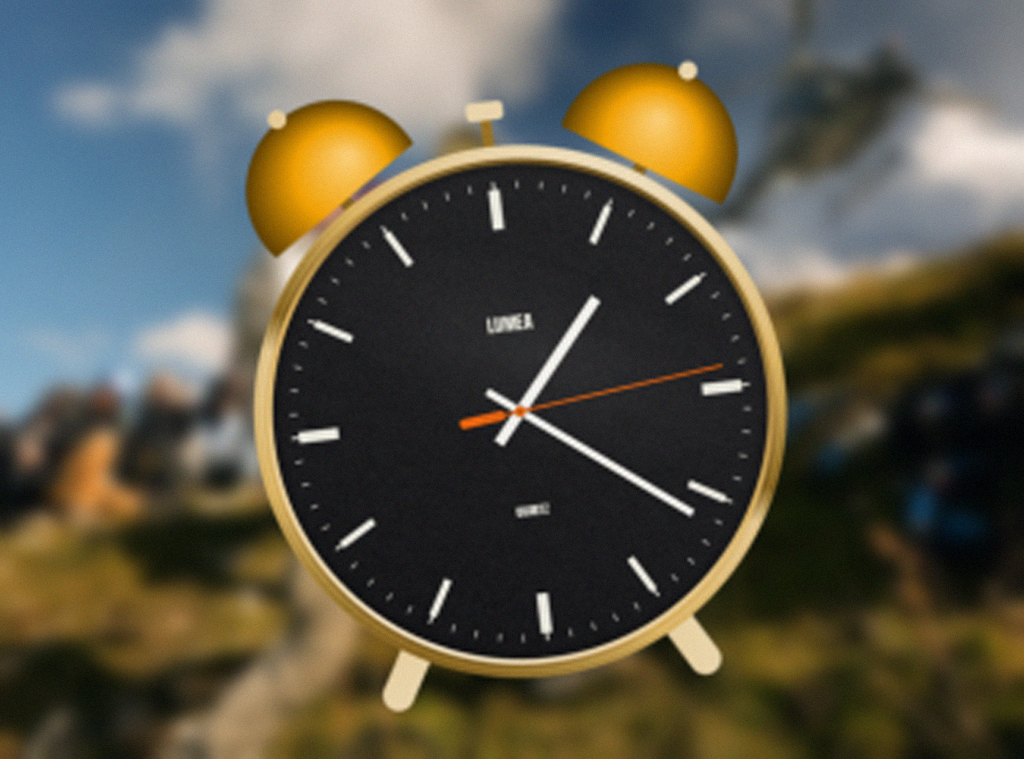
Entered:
1:21:14
